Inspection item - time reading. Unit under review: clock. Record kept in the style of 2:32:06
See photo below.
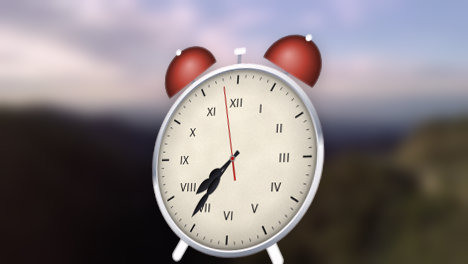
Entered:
7:35:58
